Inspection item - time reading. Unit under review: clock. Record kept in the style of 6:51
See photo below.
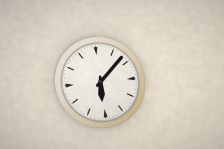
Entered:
6:08
